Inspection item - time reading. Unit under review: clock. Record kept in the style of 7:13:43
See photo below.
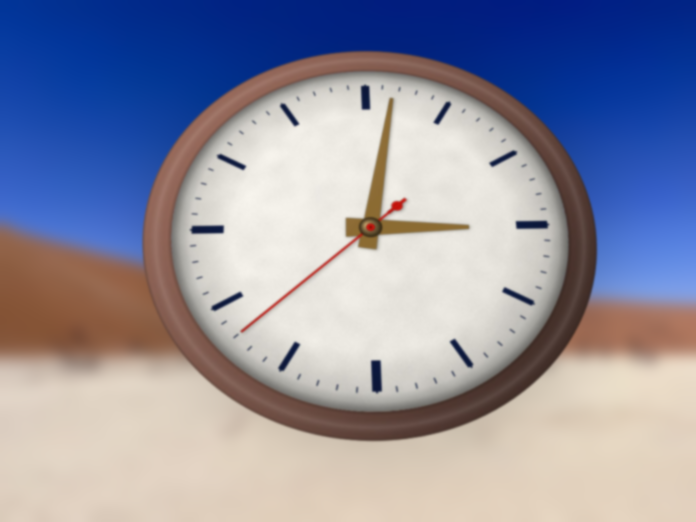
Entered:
3:01:38
